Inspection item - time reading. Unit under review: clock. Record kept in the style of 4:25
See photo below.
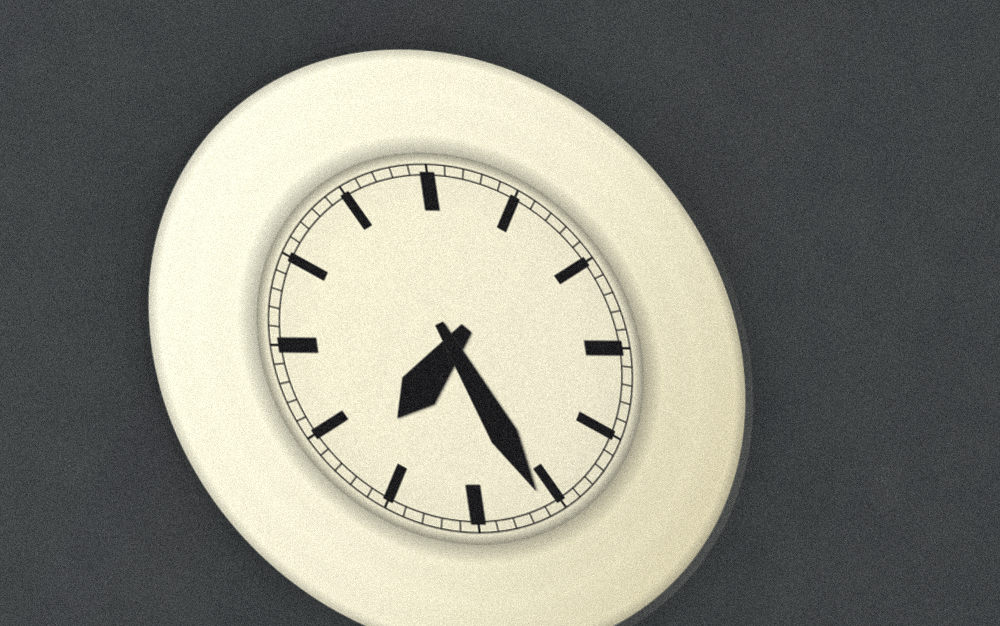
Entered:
7:26
